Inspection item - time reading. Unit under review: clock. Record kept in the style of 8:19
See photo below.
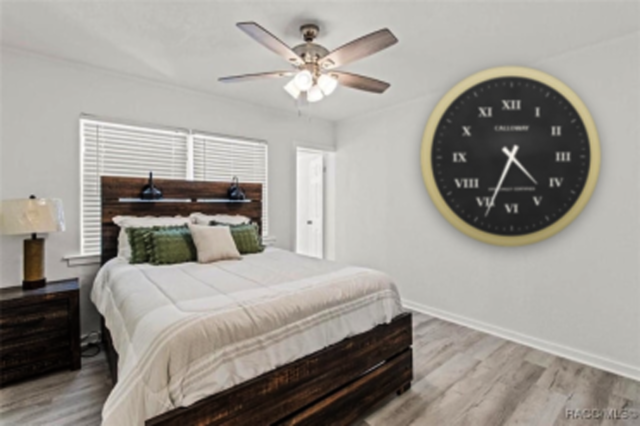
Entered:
4:34
